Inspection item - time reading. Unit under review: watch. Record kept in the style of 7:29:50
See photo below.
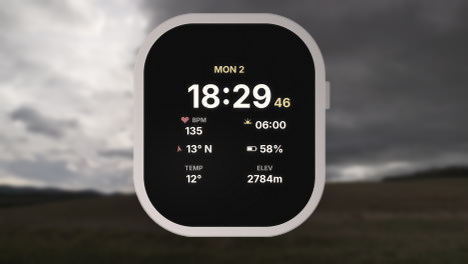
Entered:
18:29:46
